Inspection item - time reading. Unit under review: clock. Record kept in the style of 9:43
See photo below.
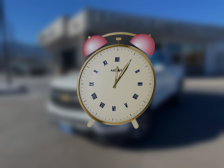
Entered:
12:05
